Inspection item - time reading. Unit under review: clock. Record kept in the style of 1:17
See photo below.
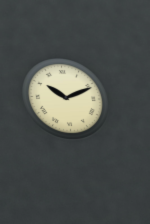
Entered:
10:11
